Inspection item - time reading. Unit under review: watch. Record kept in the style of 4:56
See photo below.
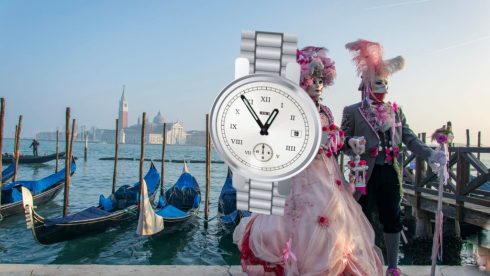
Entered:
12:54
